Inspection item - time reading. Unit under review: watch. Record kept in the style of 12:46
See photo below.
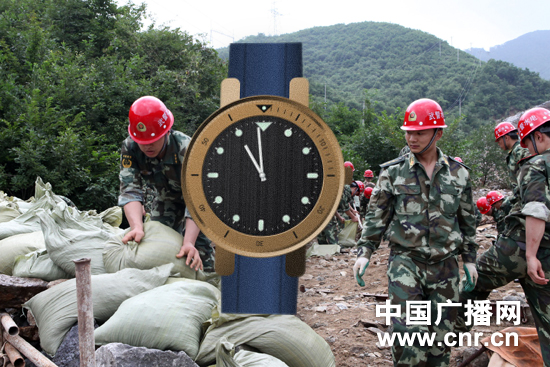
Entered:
10:59
